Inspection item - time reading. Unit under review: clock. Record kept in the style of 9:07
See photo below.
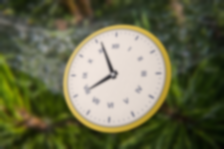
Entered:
7:56
